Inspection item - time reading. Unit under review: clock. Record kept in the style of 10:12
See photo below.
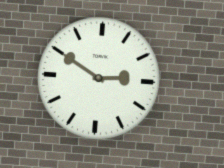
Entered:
2:50
